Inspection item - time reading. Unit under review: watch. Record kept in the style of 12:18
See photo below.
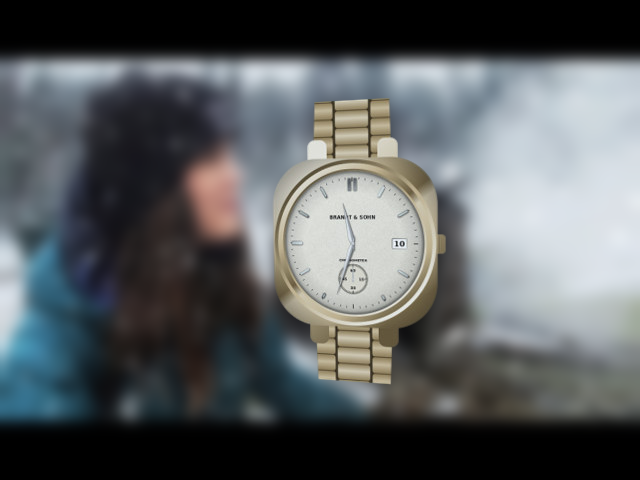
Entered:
11:33
